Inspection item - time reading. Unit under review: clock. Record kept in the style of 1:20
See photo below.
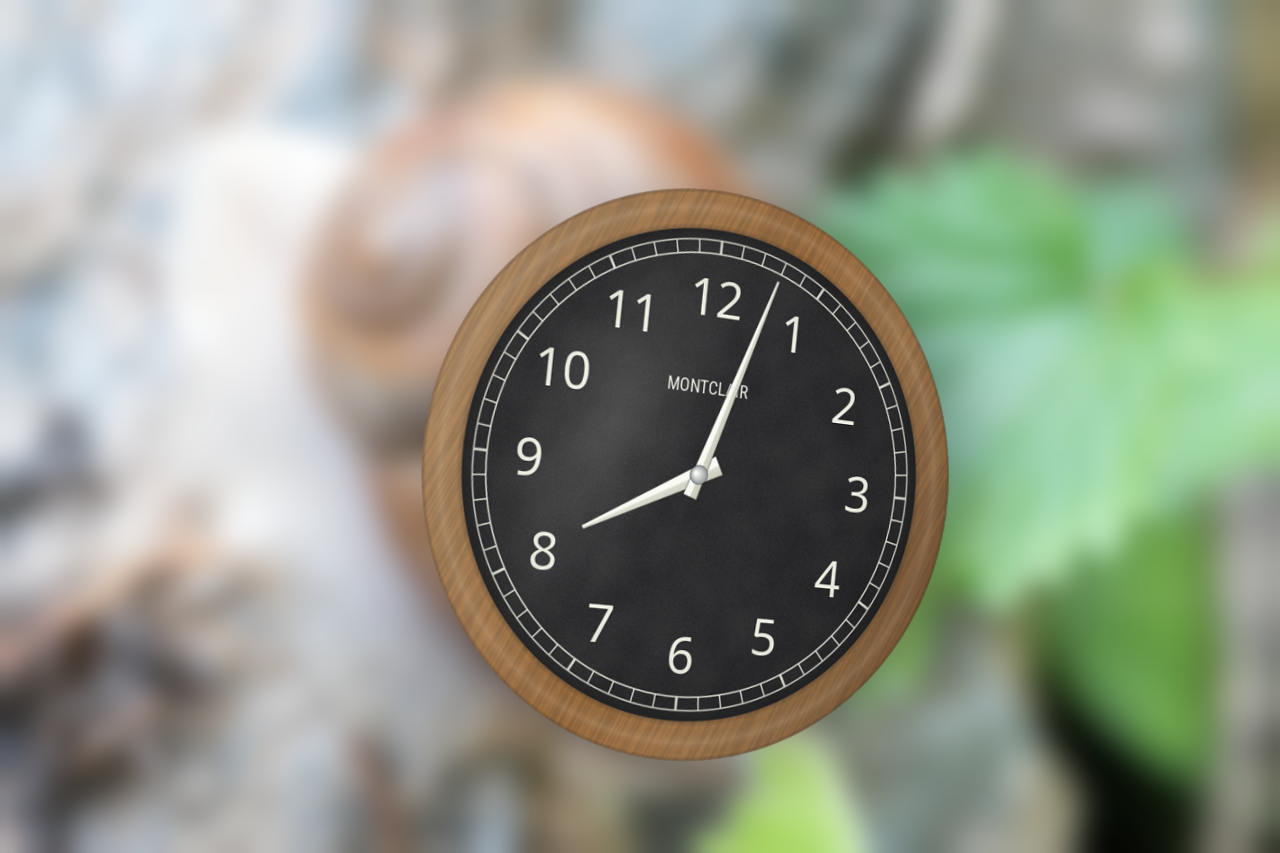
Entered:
8:03
